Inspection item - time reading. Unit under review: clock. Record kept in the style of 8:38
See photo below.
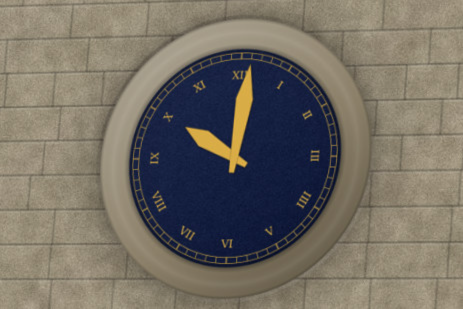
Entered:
10:01
